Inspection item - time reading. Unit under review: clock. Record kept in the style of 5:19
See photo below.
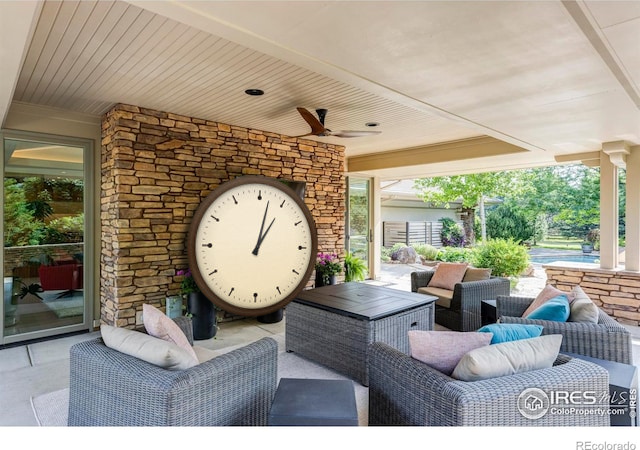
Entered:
1:02
